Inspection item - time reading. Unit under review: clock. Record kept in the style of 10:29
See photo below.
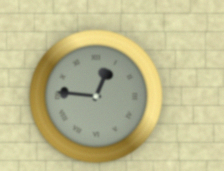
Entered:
12:46
